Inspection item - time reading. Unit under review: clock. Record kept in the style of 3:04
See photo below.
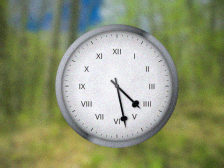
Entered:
4:28
